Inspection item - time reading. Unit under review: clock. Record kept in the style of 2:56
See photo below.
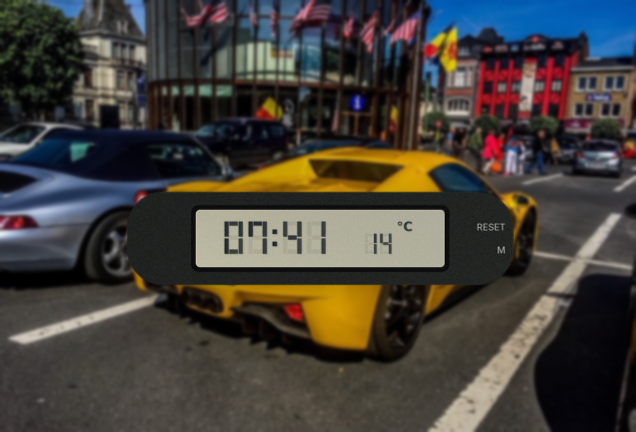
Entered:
7:41
